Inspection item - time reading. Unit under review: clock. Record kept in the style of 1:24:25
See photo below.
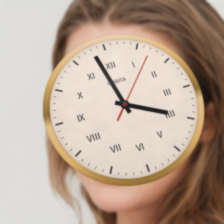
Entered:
3:58:07
